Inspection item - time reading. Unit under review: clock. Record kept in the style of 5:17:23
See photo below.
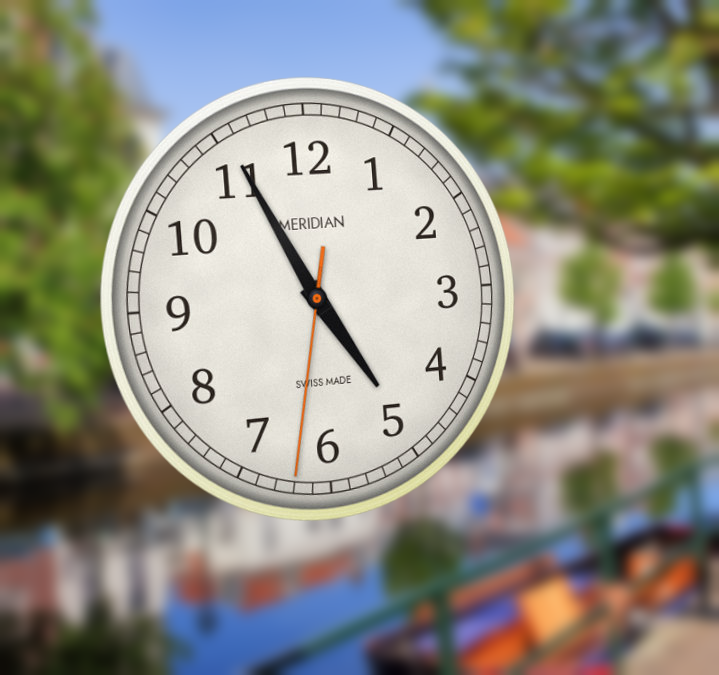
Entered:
4:55:32
